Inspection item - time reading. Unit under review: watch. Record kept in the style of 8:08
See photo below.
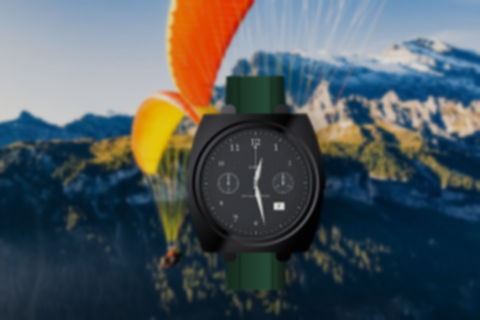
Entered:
12:28
